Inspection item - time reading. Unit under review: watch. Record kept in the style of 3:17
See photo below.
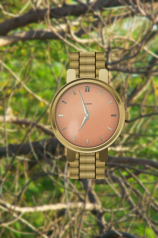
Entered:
6:57
